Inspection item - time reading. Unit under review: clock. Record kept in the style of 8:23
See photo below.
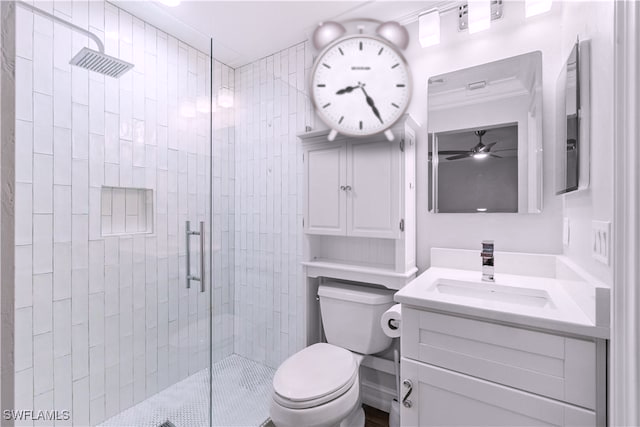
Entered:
8:25
